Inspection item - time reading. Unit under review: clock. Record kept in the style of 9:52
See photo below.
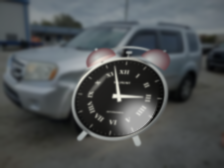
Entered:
2:57
